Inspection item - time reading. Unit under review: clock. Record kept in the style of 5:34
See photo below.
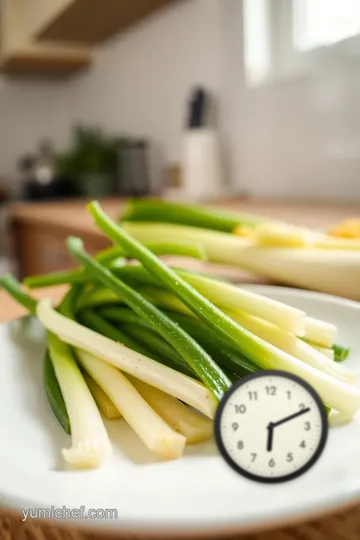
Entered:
6:11
